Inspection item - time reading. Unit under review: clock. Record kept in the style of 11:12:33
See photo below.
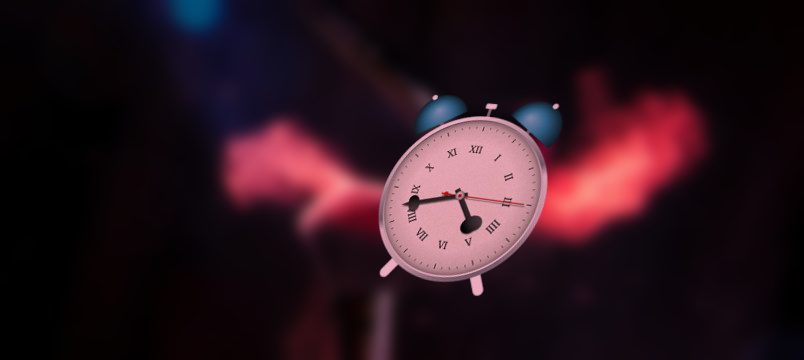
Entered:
4:42:15
